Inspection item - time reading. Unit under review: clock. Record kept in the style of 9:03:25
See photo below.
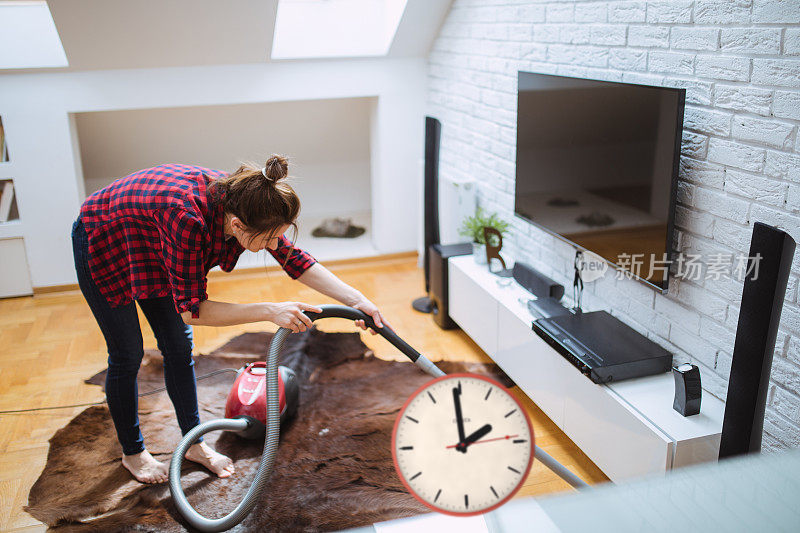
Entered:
1:59:14
